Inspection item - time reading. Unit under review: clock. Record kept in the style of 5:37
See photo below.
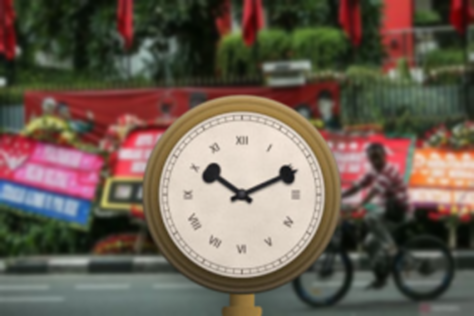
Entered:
10:11
